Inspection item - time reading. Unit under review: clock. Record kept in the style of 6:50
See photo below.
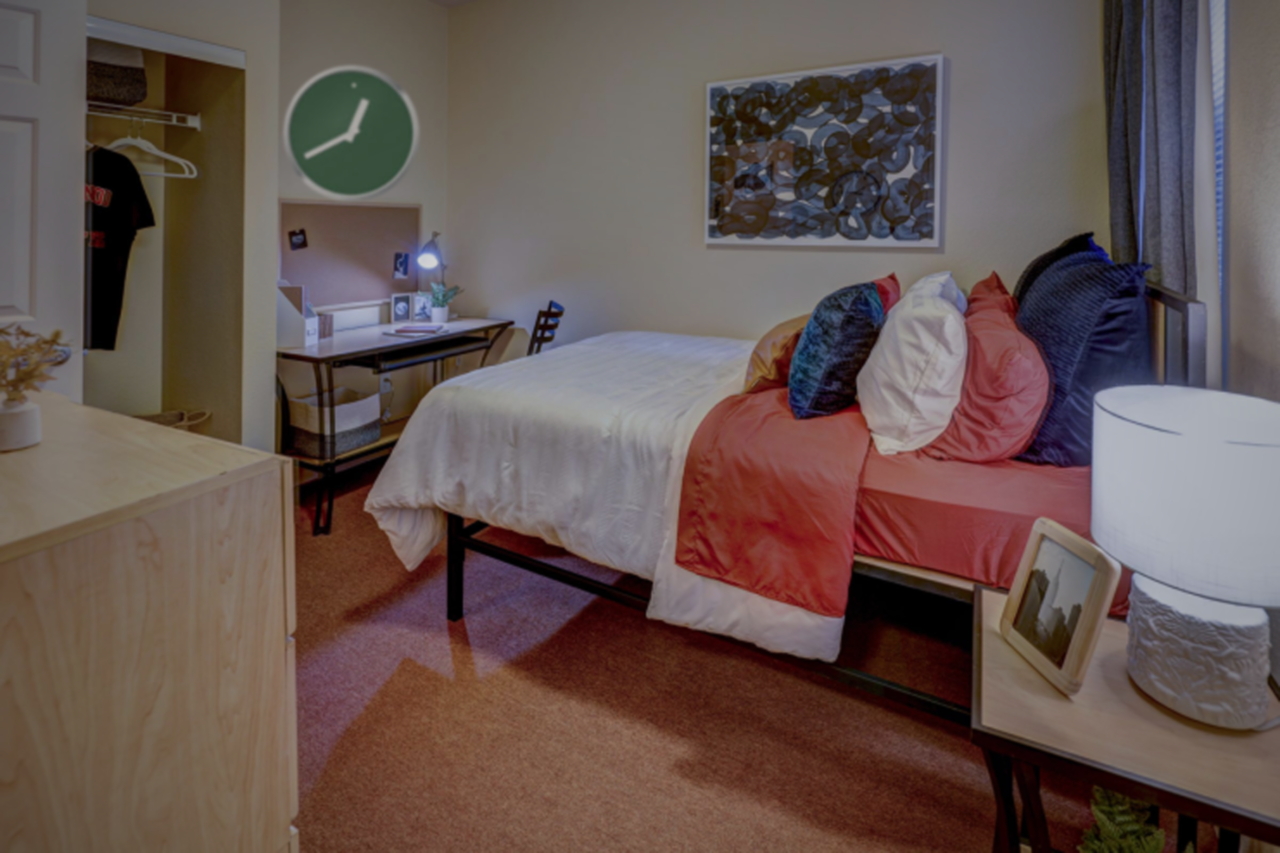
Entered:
12:40
